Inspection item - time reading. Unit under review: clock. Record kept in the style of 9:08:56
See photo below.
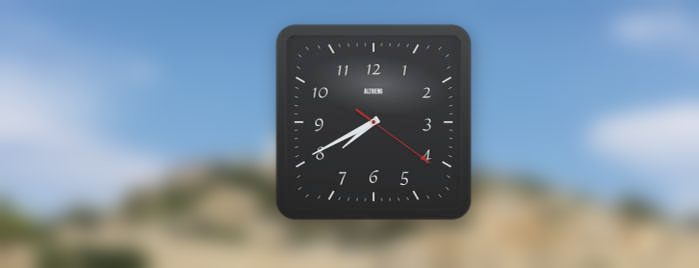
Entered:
7:40:21
